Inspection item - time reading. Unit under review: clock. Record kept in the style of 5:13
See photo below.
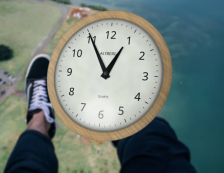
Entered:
12:55
